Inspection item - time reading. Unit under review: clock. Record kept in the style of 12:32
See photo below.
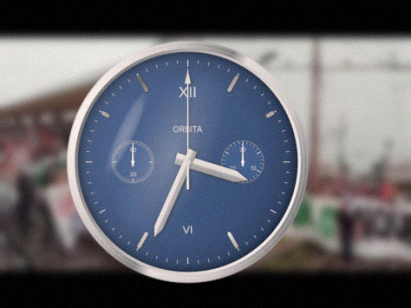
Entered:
3:34
